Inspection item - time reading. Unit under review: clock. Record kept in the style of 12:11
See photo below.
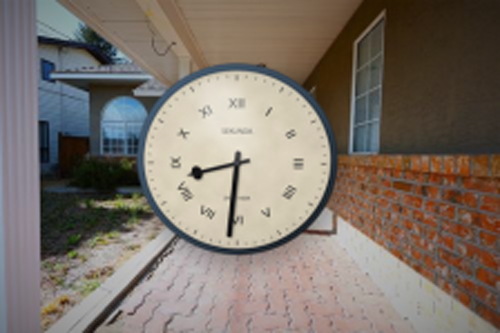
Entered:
8:31
